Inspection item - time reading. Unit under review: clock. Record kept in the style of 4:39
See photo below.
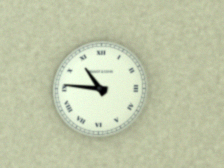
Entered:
10:46
